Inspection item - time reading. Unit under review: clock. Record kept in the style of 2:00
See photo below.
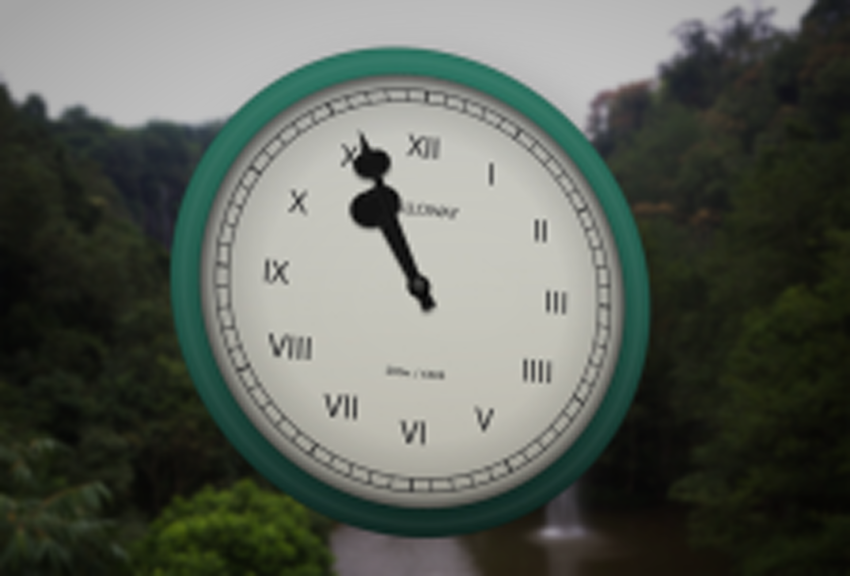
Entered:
10:56
